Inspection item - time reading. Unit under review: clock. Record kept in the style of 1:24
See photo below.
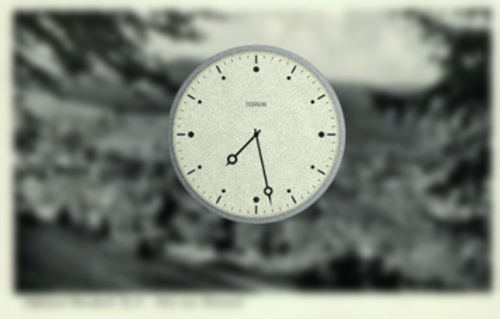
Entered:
7:28
